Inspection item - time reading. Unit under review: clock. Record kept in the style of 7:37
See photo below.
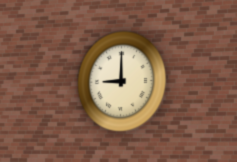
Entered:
9:00
